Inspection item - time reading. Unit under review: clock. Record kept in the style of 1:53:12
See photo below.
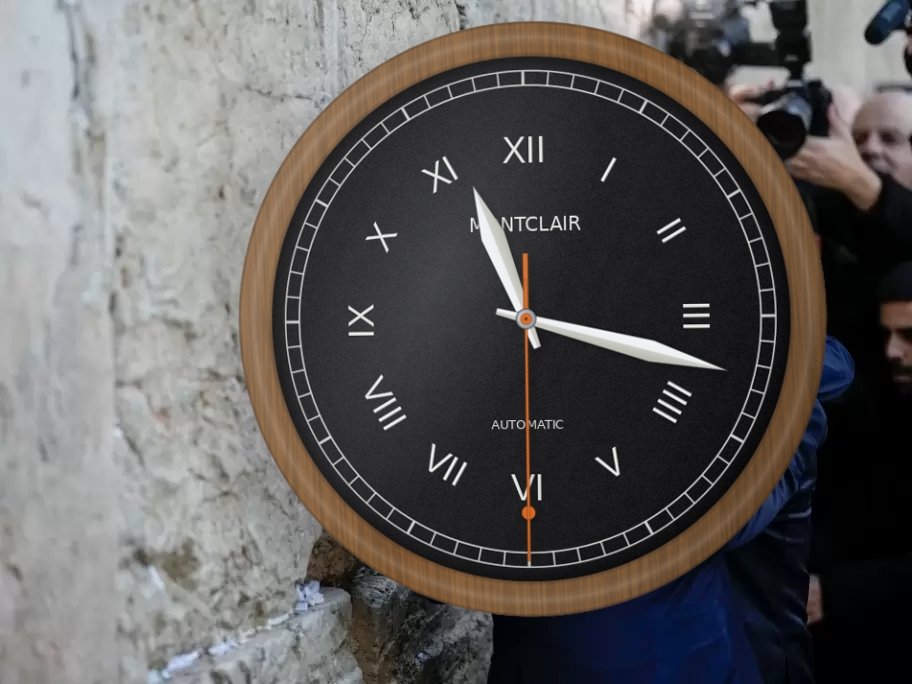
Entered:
11:17:30
